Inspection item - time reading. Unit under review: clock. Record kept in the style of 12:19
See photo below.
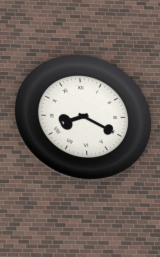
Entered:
8:20
